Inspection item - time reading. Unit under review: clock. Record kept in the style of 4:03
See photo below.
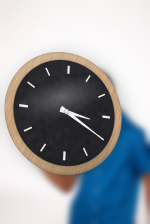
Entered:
3:20
